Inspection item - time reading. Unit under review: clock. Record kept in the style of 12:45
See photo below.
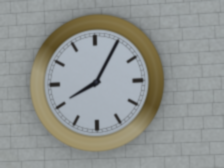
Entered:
8:05
